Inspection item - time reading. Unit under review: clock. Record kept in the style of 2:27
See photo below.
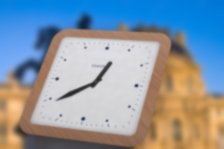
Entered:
12:39
